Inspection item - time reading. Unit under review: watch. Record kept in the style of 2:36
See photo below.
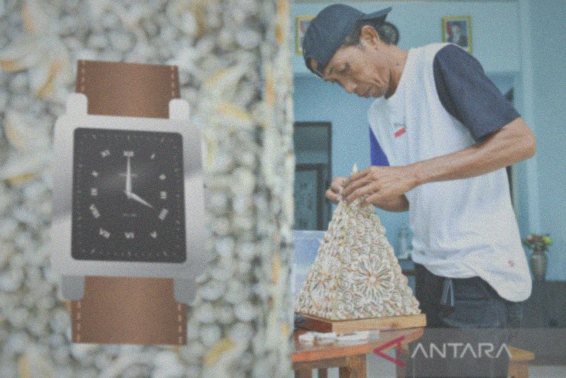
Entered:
4:00
